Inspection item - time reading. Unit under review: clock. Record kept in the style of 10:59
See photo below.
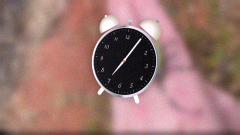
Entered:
7:05
